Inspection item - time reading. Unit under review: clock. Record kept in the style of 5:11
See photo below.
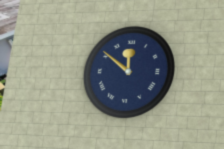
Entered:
11:51
